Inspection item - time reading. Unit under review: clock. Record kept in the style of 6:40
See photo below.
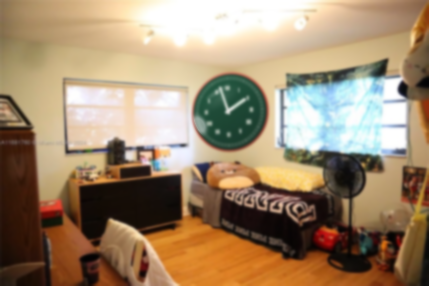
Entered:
1:57
